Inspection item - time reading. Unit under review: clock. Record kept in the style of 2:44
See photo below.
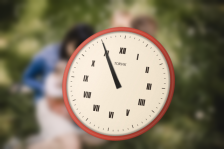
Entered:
10:55
